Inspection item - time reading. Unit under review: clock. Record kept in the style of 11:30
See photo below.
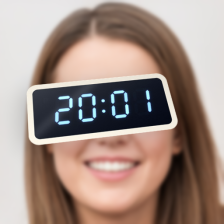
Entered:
20:01
